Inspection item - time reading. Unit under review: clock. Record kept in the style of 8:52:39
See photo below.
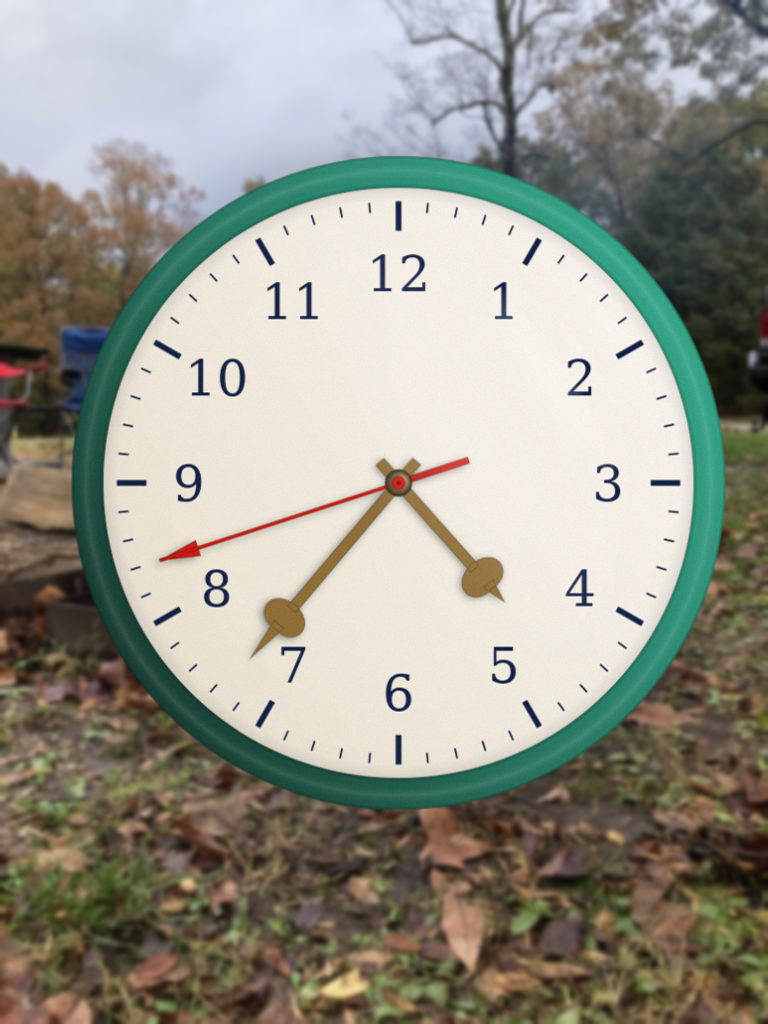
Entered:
4:36:42
